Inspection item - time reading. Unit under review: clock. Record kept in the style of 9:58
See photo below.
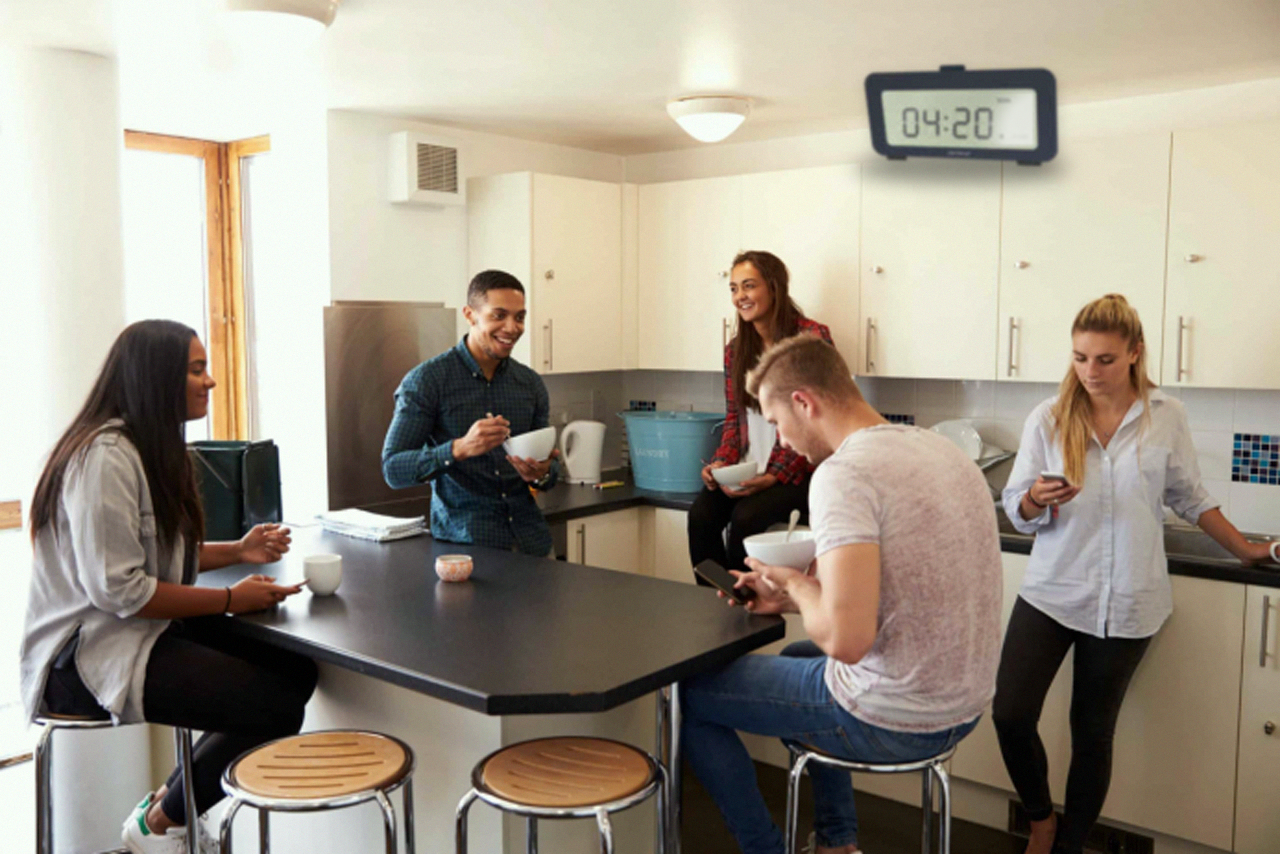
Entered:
4:20
